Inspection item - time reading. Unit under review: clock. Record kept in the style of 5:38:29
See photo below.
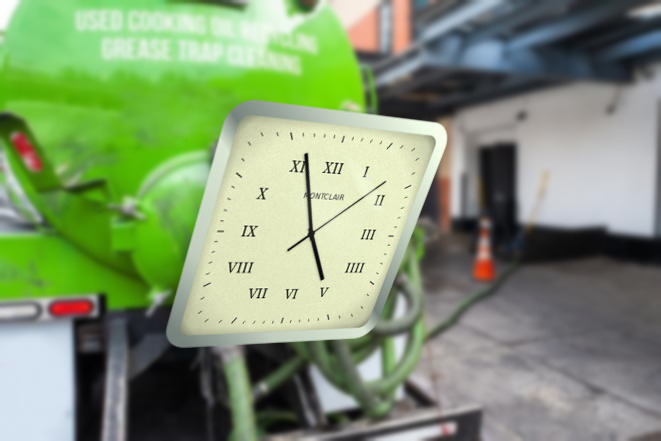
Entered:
4:56:08
